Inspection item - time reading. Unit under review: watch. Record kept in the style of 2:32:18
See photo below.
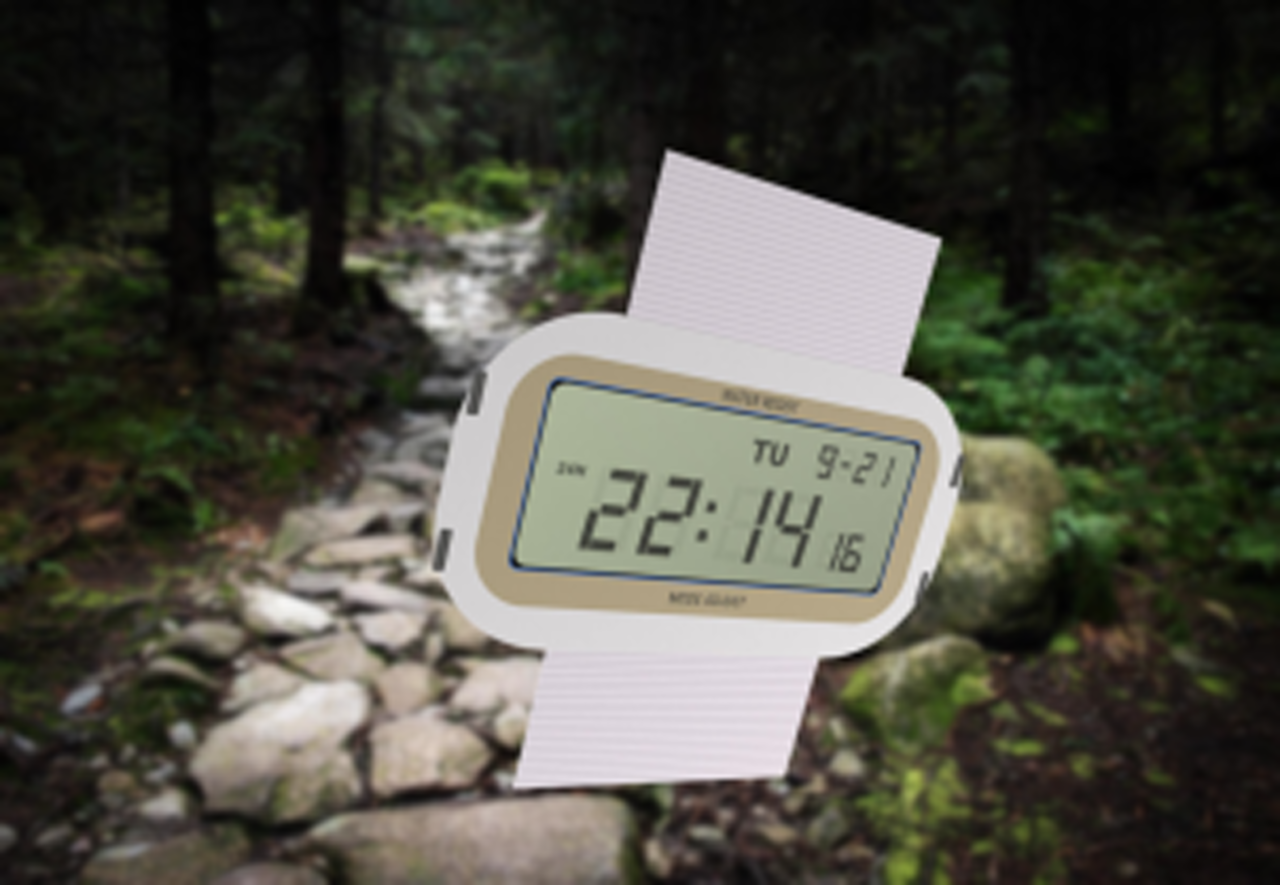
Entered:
22:14:16
